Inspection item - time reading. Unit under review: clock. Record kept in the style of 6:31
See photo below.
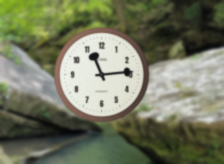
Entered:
11:14
